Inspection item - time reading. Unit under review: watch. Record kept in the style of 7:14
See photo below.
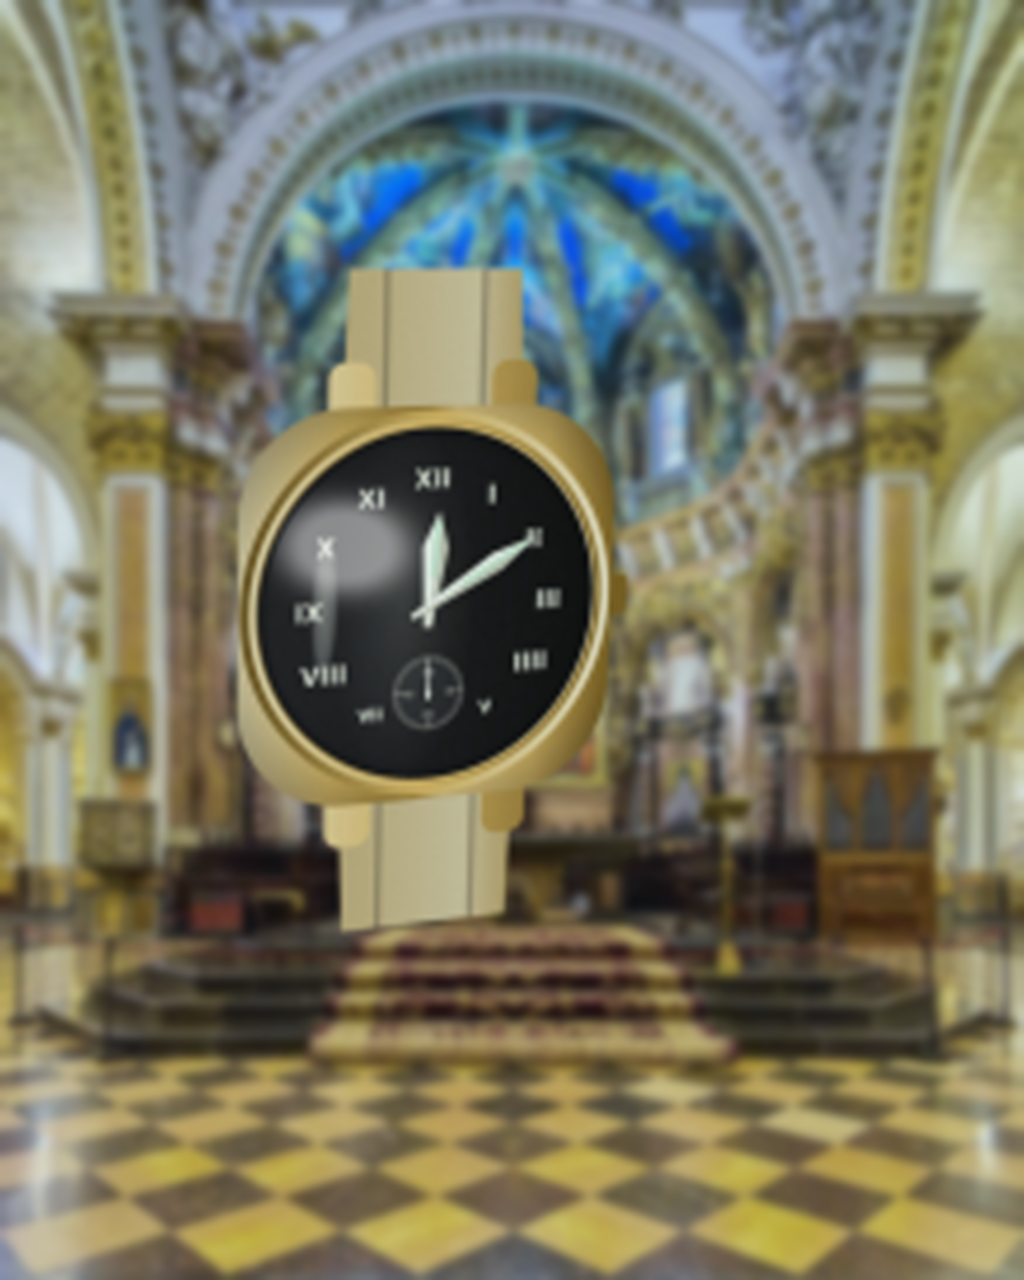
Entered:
12:10
